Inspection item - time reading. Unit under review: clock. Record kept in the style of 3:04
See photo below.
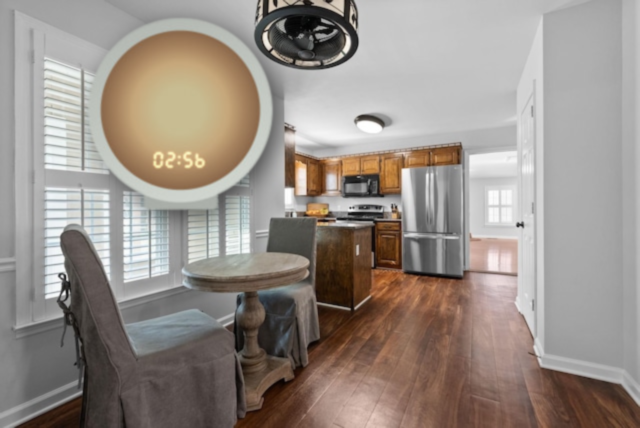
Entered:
2:56
